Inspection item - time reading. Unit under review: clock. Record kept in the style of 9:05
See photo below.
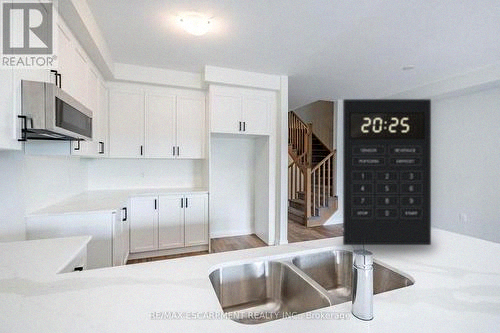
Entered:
20:25
